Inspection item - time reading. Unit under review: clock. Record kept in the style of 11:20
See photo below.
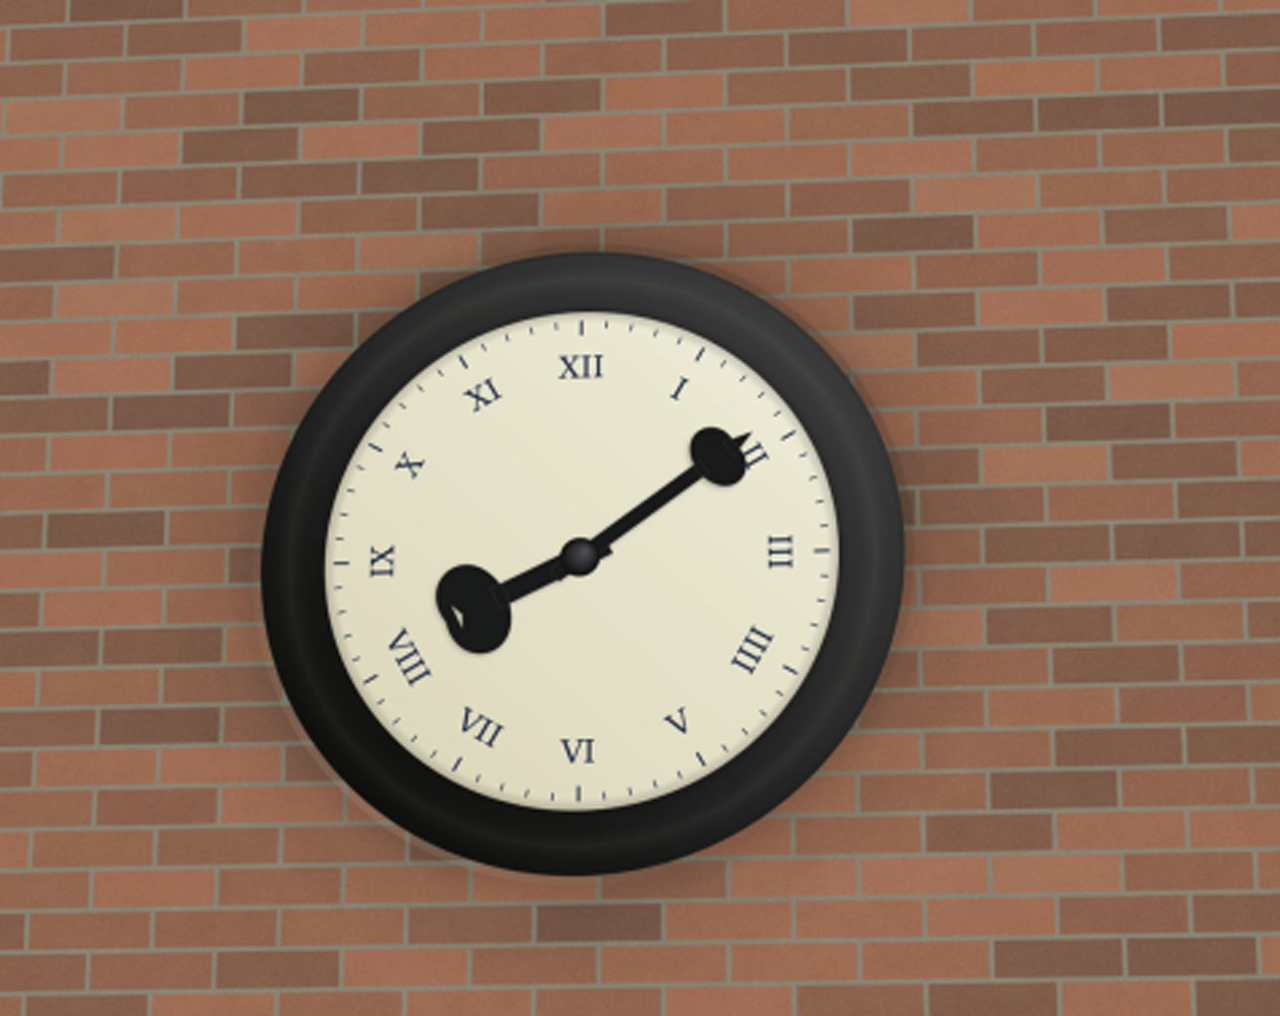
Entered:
8:09
